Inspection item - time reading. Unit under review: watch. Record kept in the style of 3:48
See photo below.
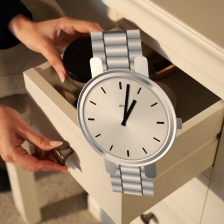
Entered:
1:02
